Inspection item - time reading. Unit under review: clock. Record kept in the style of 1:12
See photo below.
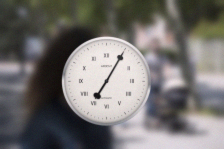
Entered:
7:05
